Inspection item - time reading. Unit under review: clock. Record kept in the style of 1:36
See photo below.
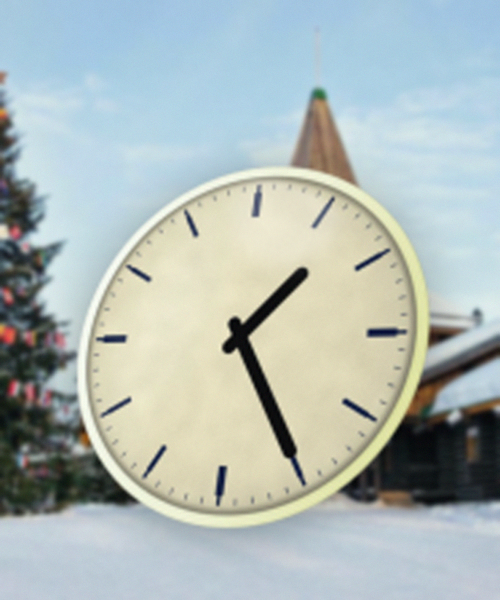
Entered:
1:25
